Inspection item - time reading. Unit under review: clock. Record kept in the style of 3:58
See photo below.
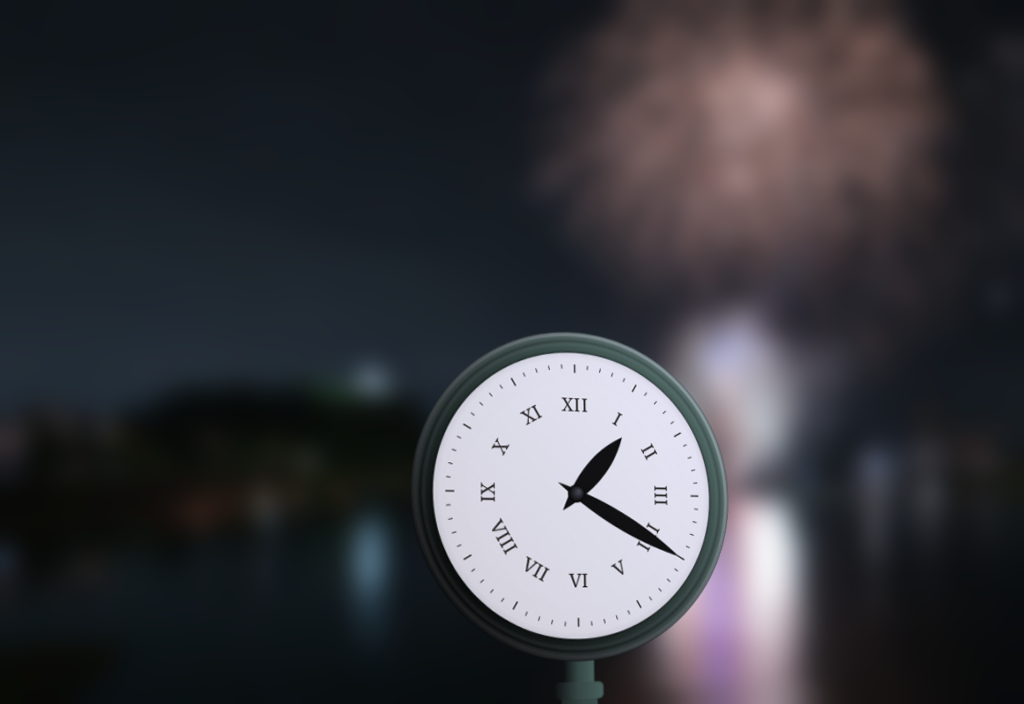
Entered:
1:20
